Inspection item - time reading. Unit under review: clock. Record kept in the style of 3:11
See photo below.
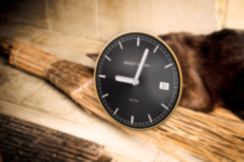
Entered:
9:03
